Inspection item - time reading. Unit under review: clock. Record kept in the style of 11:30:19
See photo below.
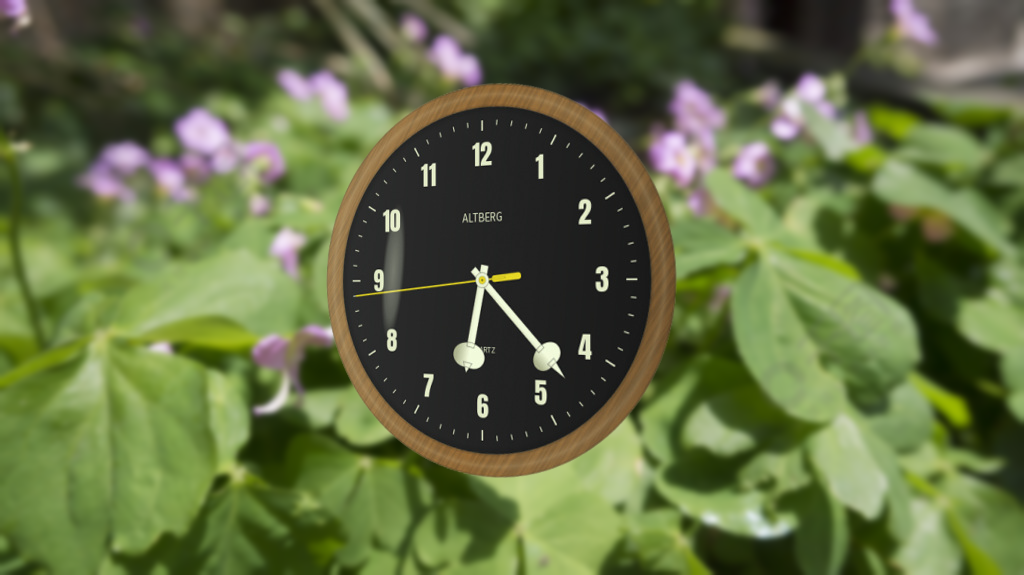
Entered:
6:22:44
